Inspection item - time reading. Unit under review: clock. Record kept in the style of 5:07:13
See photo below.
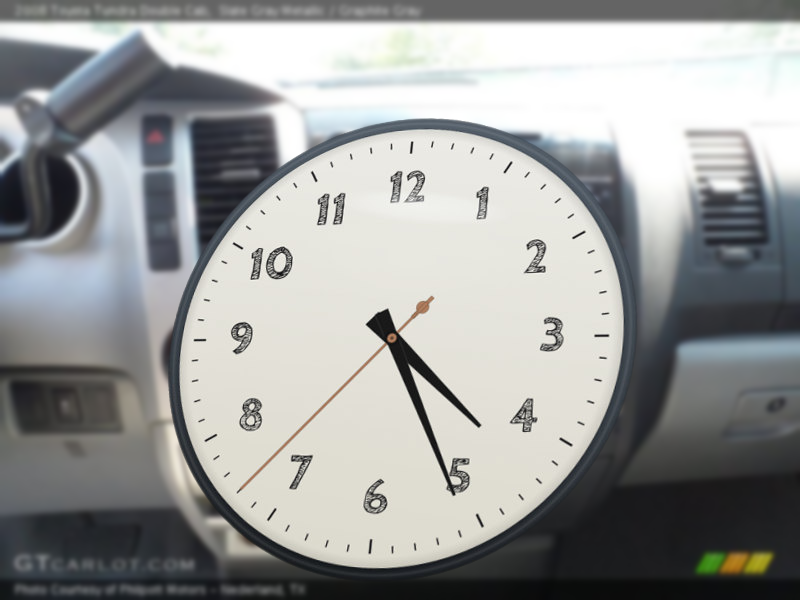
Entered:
4:25:37
